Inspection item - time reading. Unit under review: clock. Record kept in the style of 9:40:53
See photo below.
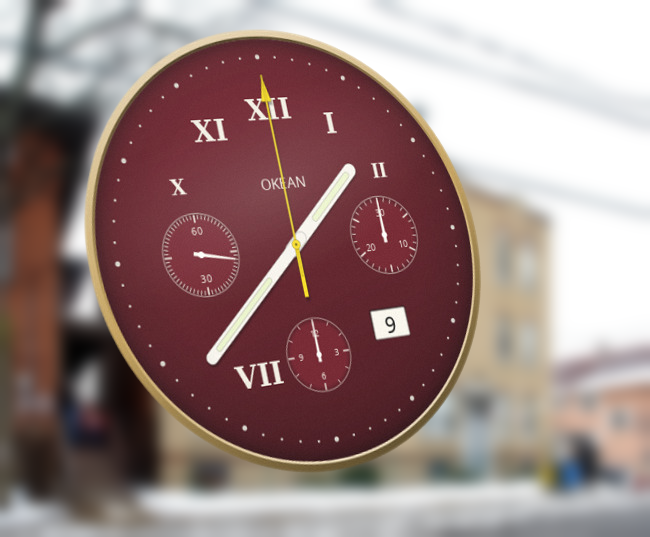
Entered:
1:38:17
